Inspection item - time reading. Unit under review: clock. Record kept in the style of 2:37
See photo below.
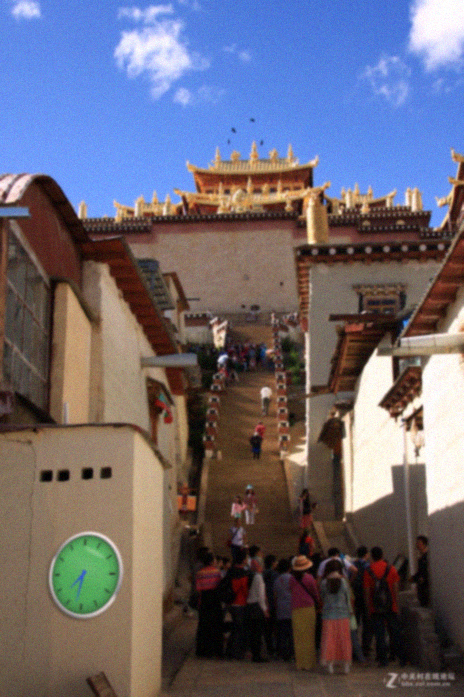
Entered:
7:32
